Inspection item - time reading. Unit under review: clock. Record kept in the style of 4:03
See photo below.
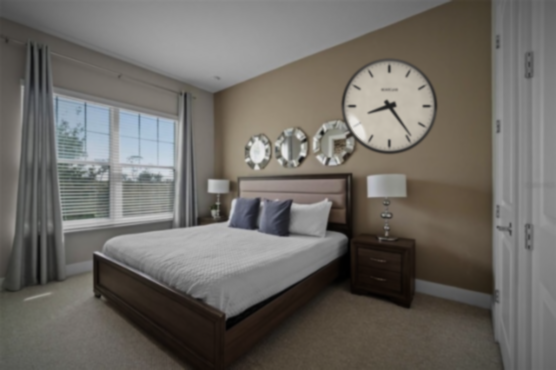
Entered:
8:24
